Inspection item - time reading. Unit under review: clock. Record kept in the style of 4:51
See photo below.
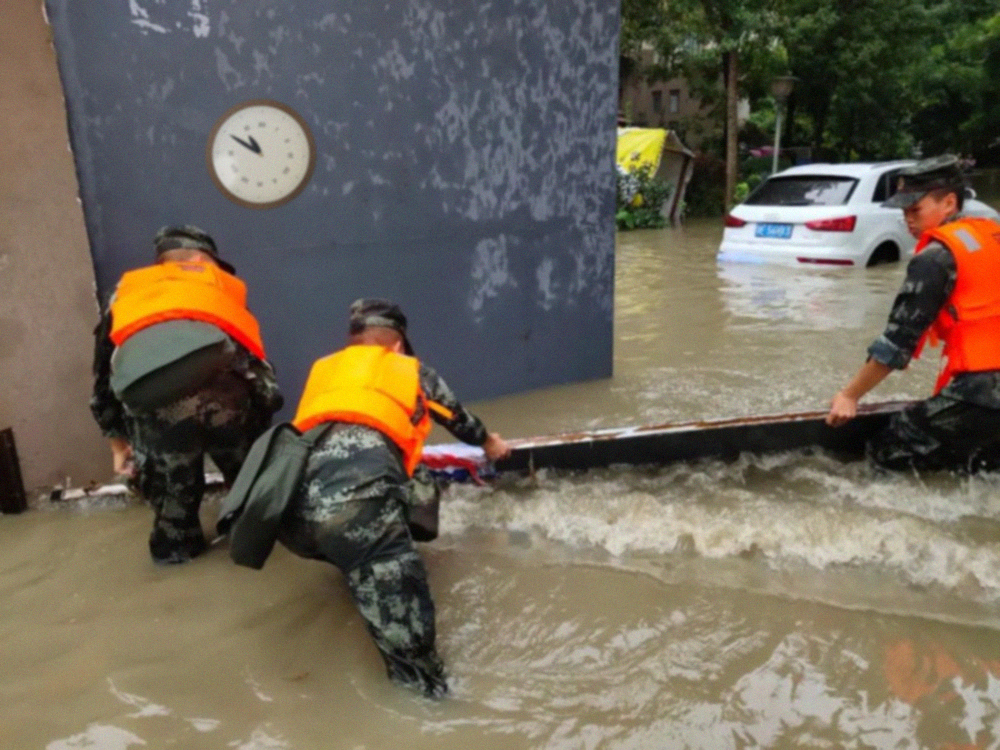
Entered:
10:50
